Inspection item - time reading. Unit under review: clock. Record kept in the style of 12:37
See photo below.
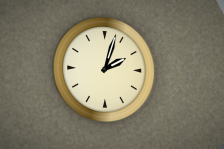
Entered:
2:03
